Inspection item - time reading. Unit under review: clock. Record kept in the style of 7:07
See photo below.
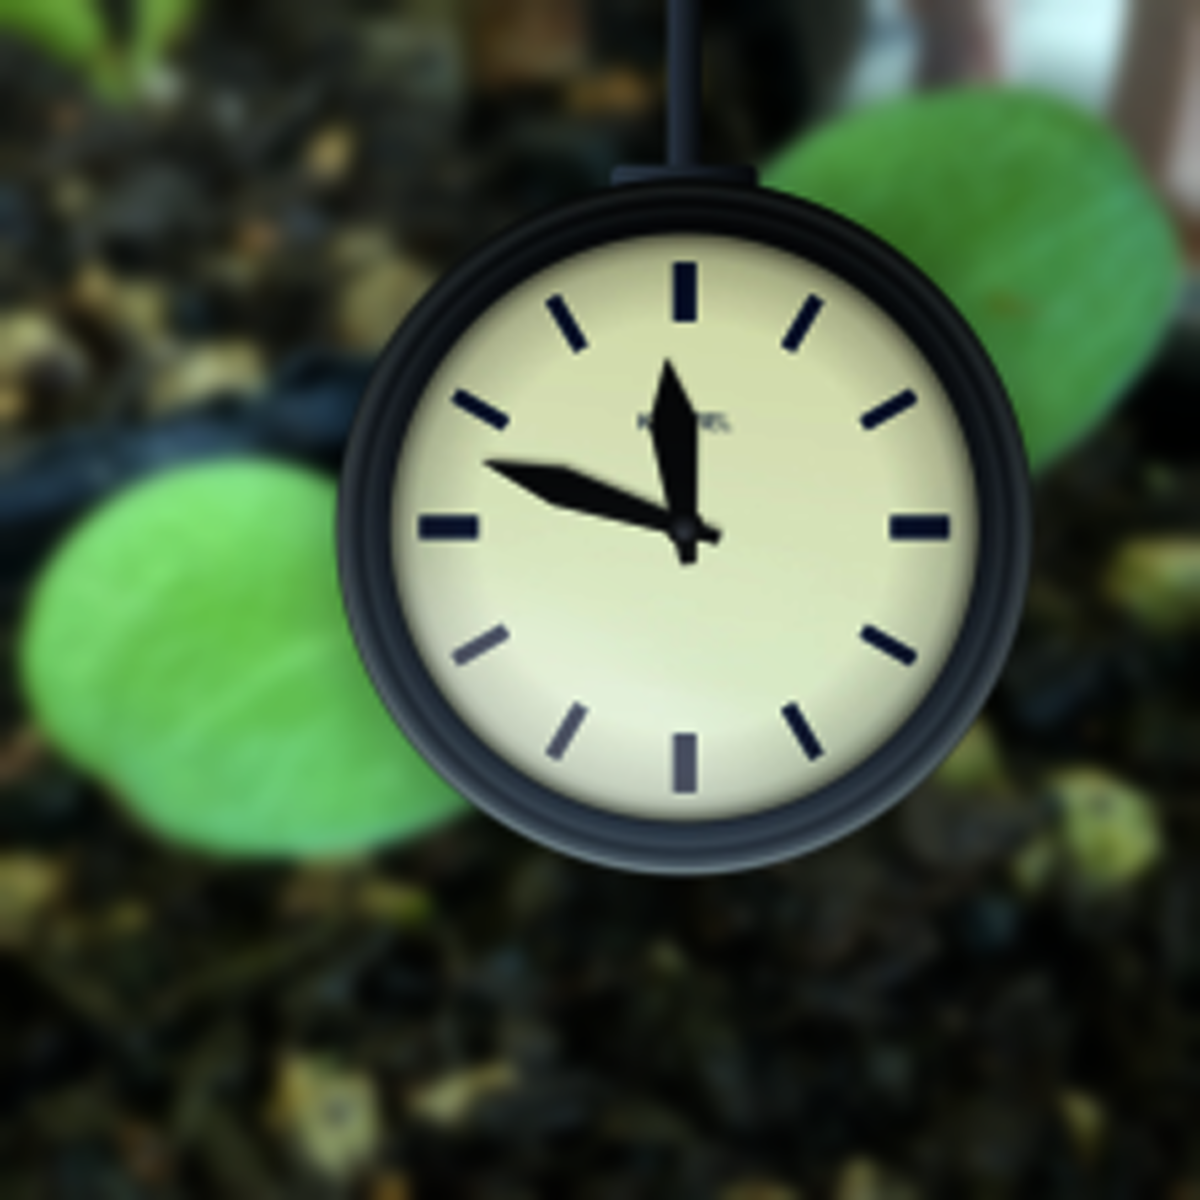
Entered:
11:48
